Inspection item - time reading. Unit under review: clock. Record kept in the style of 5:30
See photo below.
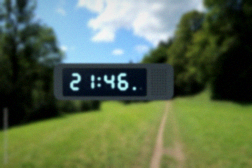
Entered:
21:46
